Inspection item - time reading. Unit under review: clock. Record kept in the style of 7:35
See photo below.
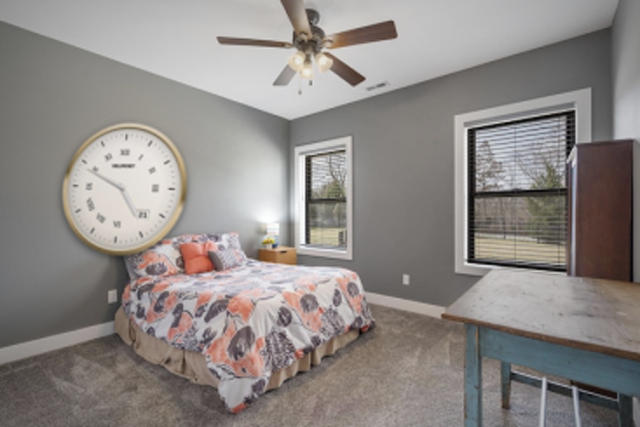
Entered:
4:49
